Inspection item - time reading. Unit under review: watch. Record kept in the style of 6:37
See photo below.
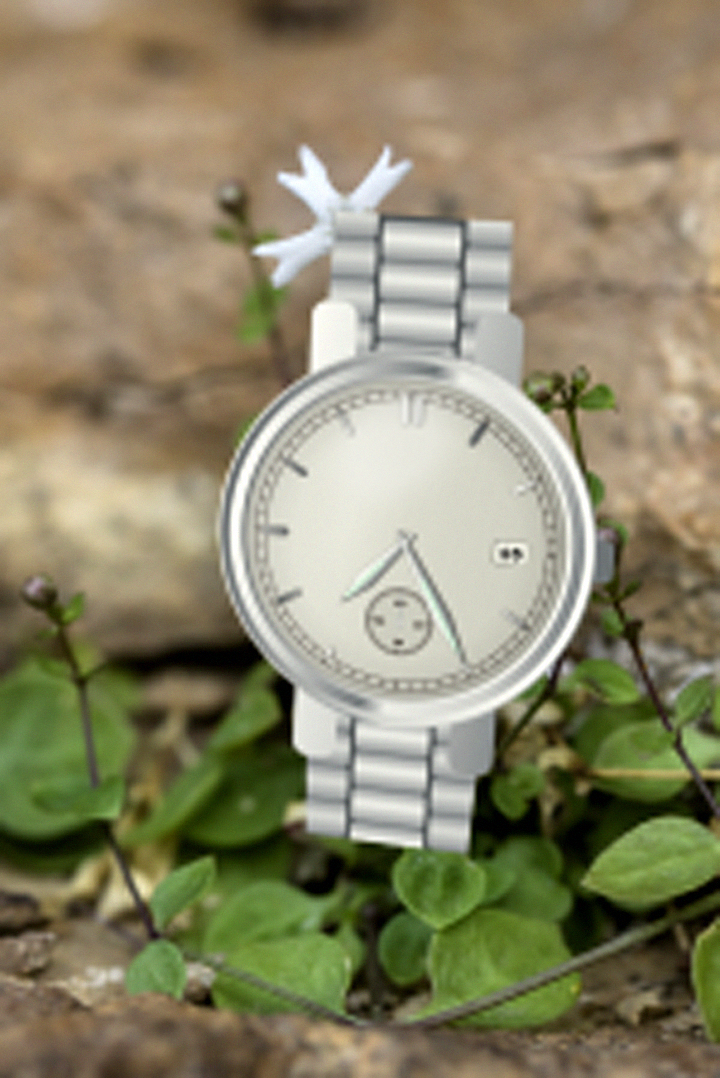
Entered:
7:25
